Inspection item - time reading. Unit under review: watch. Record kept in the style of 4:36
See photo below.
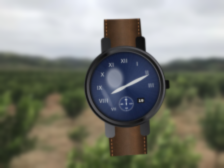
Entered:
8:11
